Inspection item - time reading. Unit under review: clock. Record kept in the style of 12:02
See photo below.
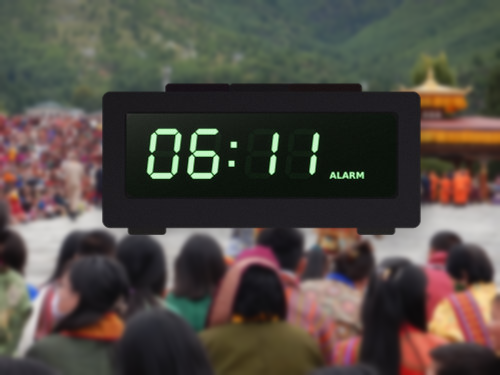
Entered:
6:11
